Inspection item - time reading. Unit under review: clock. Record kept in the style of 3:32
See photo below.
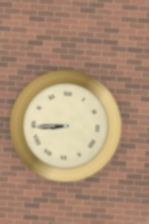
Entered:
8:44
